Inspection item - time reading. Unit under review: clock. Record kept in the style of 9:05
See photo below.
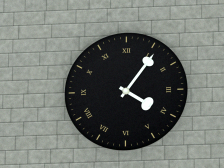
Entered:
4:06
